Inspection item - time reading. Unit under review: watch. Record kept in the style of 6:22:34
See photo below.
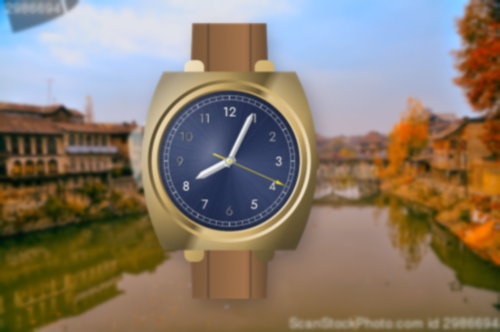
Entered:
8:04:19
